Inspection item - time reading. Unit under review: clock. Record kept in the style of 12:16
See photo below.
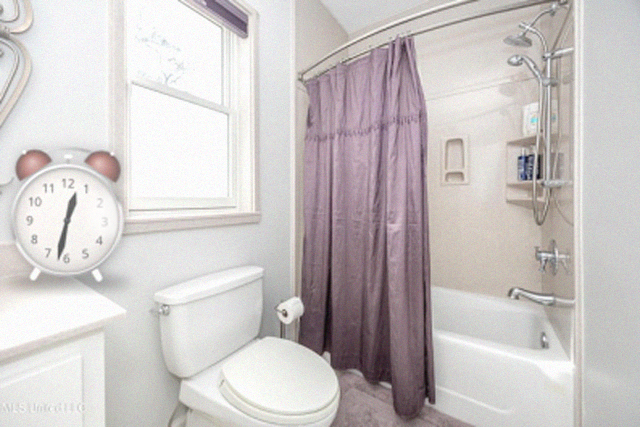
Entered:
12:32
